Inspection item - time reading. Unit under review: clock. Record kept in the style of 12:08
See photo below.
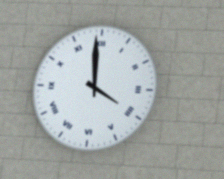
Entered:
3:59
